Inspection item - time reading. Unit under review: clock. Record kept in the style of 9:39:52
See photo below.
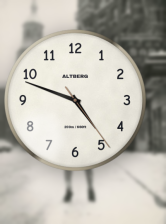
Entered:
4:48:24
